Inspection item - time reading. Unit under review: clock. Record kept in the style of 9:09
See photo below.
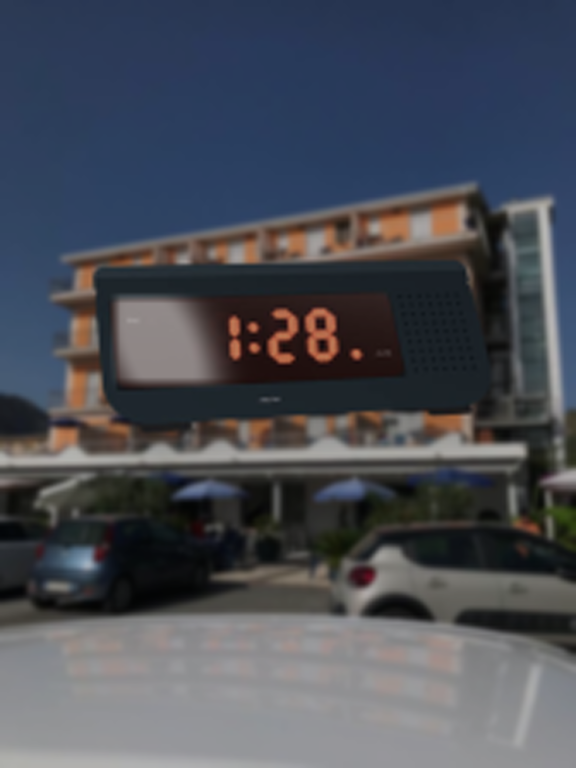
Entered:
1:28
